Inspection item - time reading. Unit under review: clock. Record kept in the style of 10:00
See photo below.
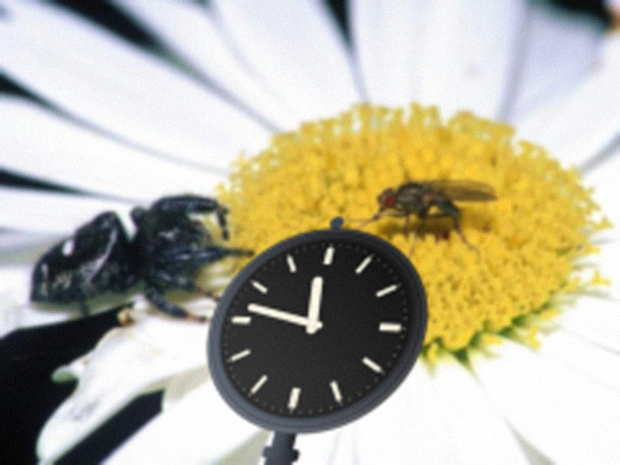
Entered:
11:47
